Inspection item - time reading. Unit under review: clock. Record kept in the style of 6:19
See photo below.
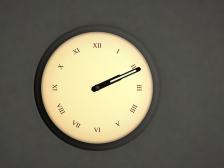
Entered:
2:11
